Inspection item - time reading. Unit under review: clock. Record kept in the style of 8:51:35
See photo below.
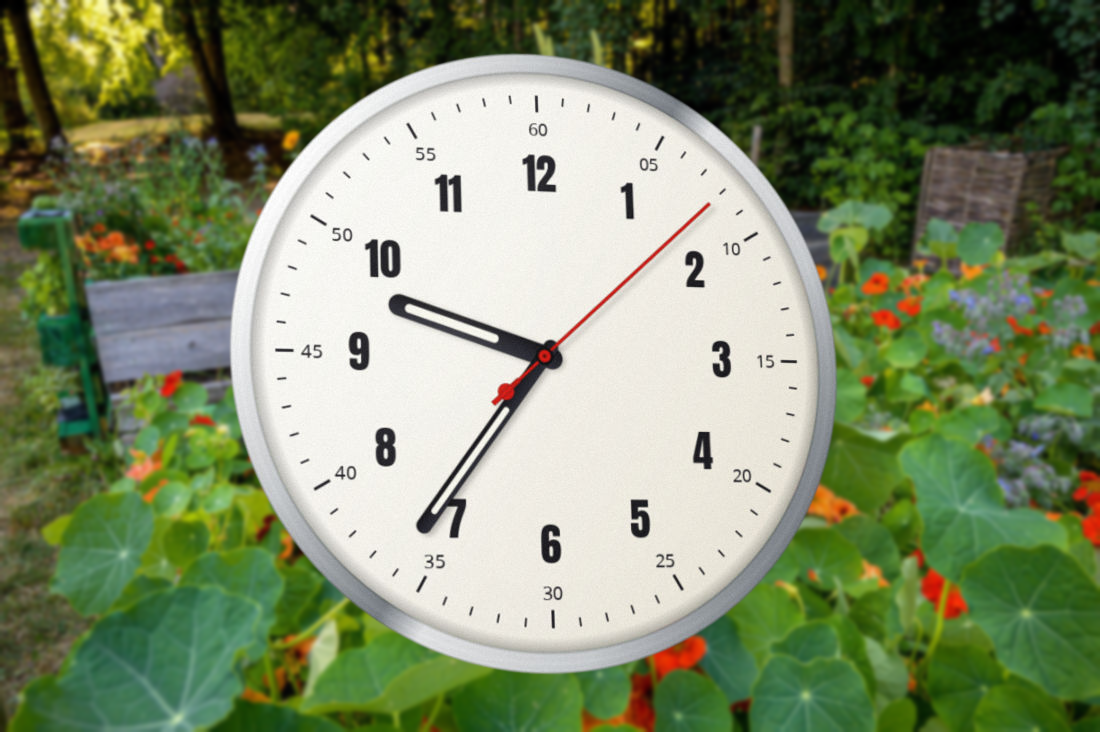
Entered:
9:36:08
